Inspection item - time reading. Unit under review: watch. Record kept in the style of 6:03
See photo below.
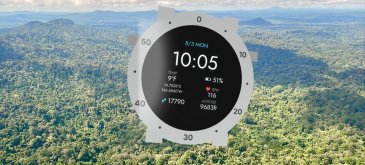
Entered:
10:05
